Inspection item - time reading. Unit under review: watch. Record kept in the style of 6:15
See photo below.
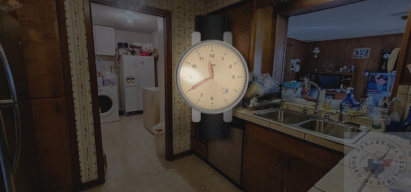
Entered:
11:40
